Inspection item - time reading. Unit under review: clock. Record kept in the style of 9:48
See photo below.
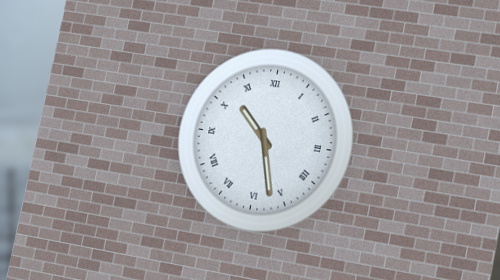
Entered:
10:27
